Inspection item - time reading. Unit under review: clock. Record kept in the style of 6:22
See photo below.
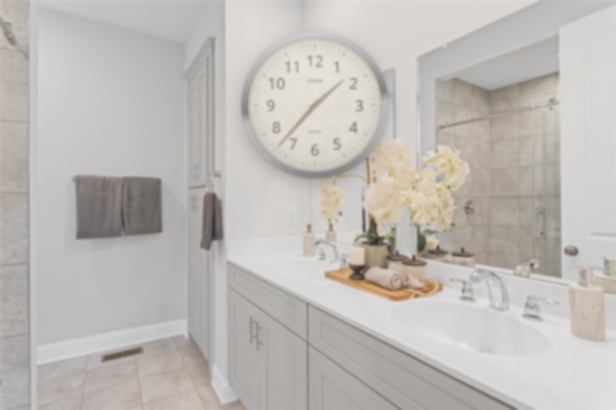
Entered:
1:37
